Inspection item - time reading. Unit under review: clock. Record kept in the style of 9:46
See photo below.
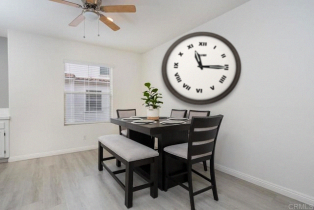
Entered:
11:15
